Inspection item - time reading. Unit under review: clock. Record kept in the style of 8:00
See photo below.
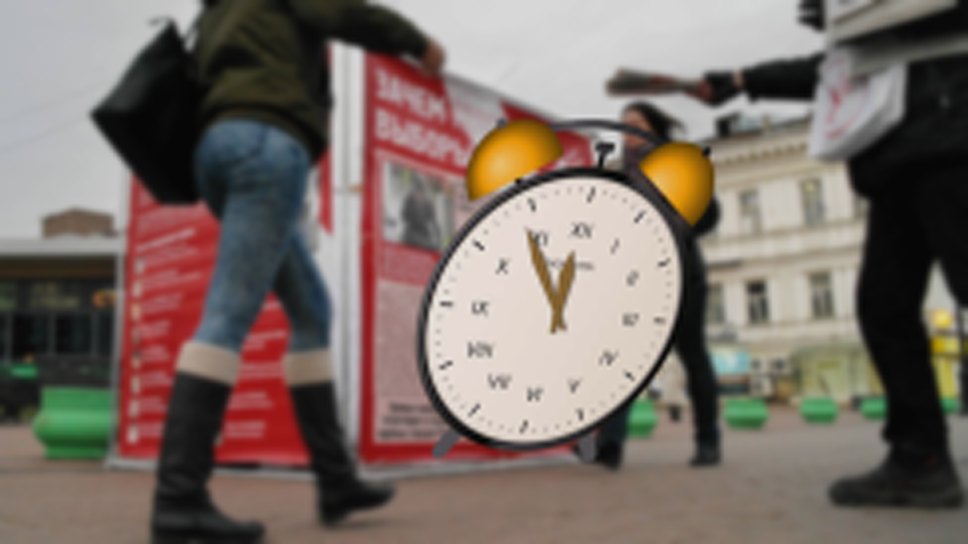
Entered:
11:54
